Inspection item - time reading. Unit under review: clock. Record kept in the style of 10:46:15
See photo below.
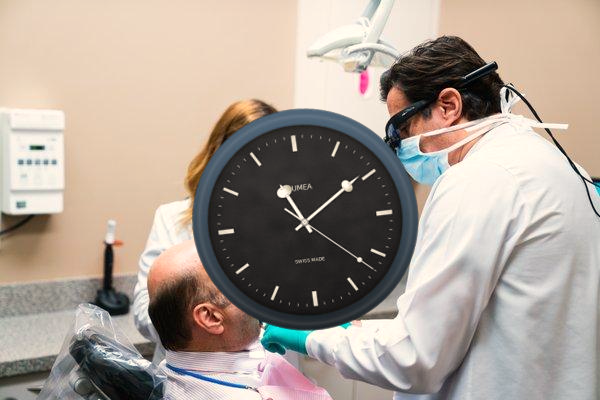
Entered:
11:09:22
